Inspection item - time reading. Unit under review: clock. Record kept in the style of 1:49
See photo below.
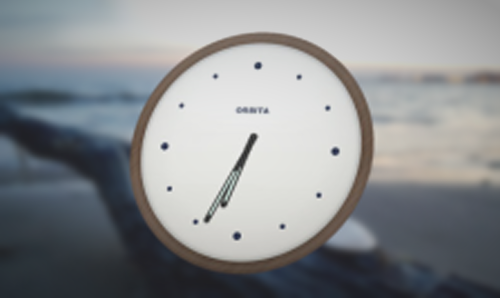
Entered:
6:34
